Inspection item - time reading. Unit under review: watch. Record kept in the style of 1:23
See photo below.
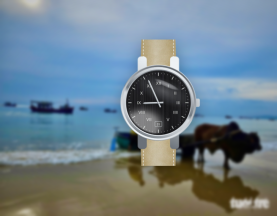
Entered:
8:56
